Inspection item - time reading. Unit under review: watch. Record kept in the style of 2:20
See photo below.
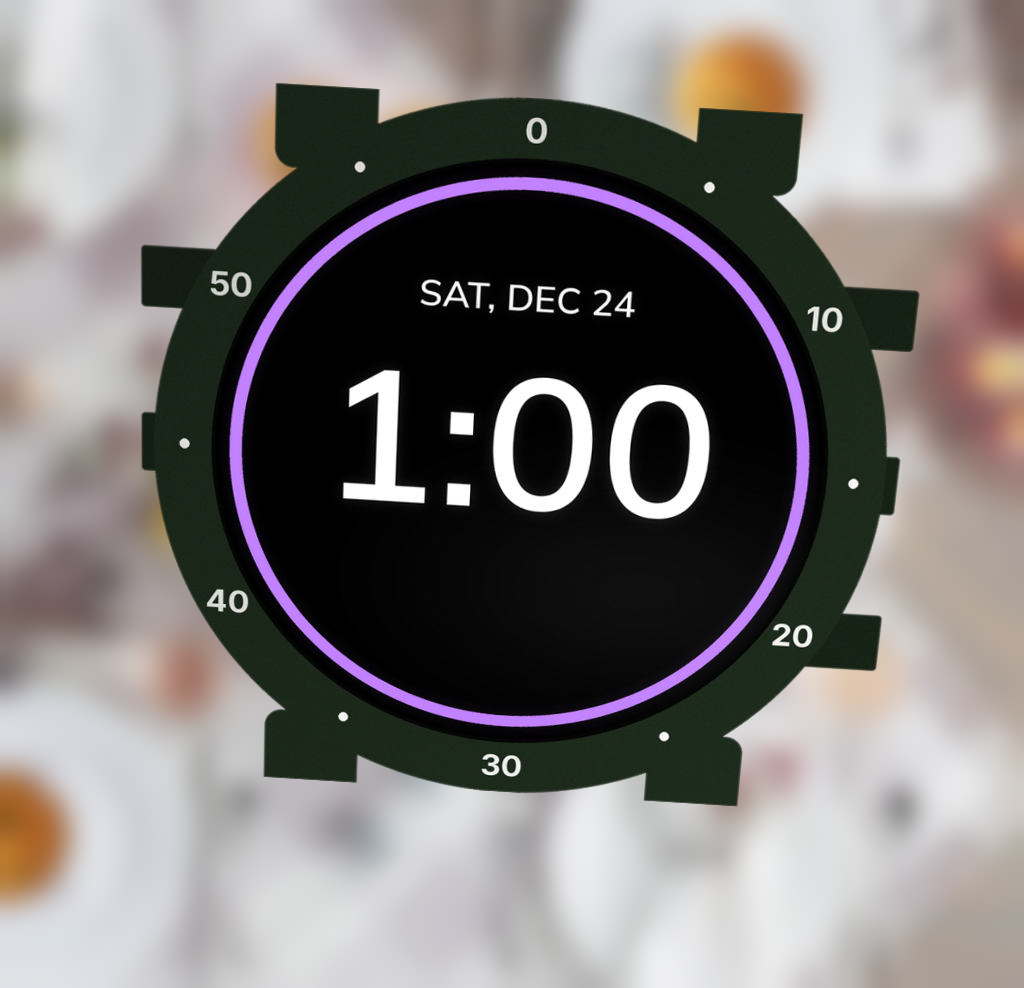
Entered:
1:00
